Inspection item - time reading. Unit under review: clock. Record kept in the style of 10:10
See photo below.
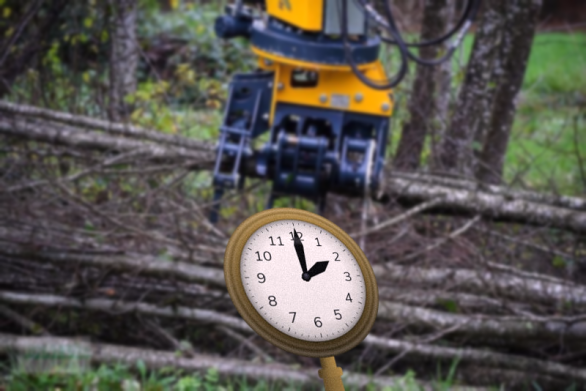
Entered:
2:00
